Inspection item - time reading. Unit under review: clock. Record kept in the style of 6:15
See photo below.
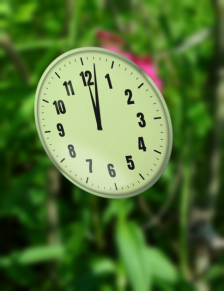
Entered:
12:02
